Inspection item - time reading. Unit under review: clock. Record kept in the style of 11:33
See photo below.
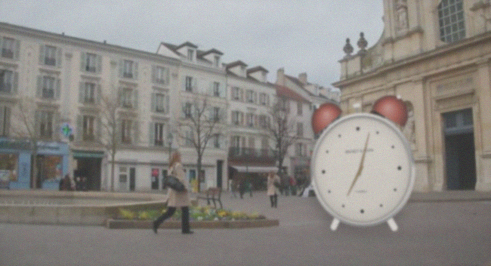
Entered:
7:03
